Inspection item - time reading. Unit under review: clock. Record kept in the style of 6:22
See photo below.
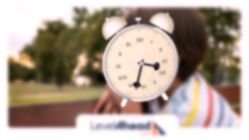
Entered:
3:33
